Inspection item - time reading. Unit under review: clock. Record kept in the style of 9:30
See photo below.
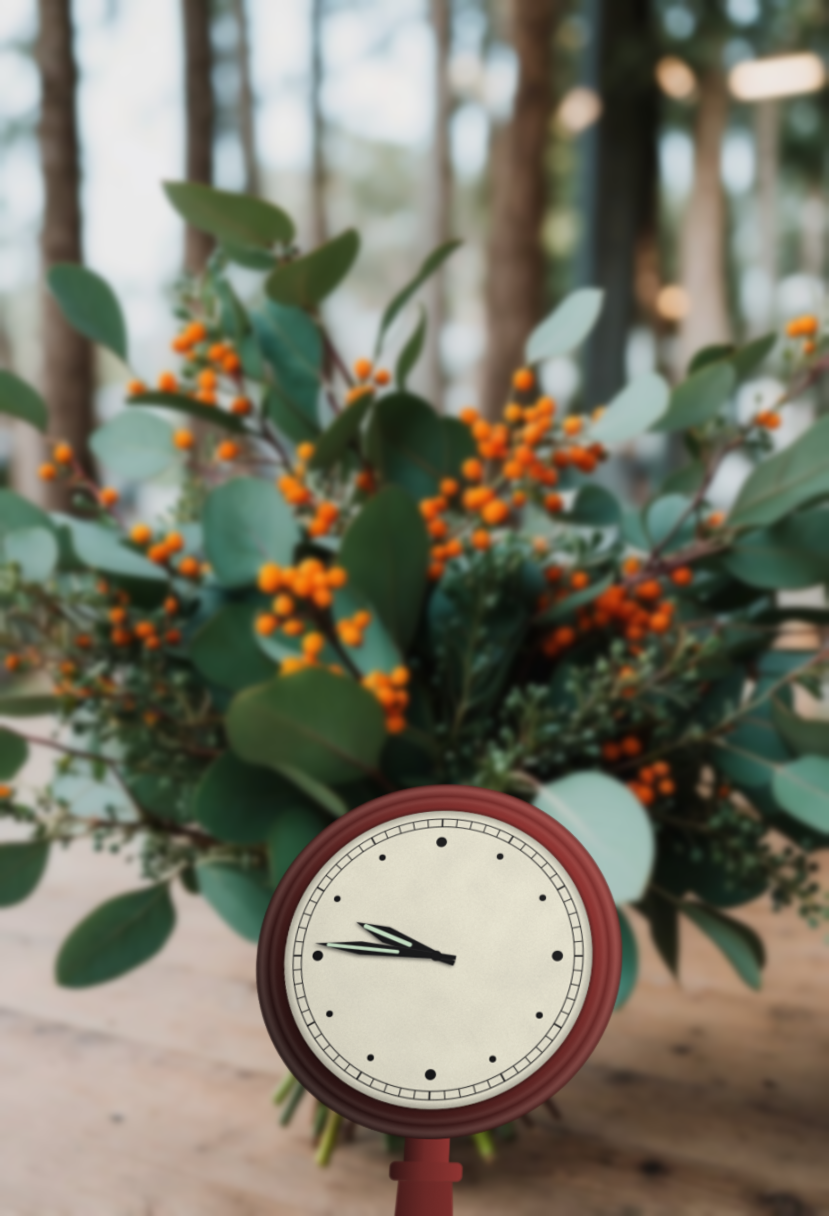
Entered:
9:46
